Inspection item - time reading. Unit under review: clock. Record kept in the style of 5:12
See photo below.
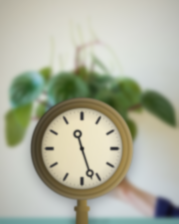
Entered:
11:27
